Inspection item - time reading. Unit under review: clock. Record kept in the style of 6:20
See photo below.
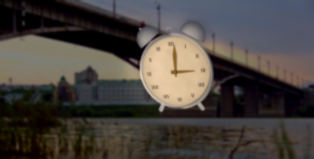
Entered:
3:01
